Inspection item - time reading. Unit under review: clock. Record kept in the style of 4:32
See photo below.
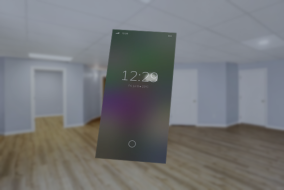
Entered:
12:29
